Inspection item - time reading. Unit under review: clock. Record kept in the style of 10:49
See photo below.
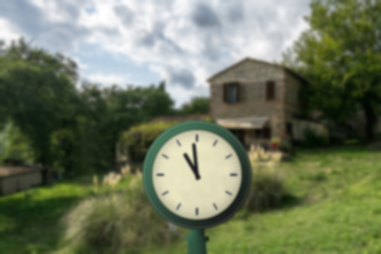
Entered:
10:59
